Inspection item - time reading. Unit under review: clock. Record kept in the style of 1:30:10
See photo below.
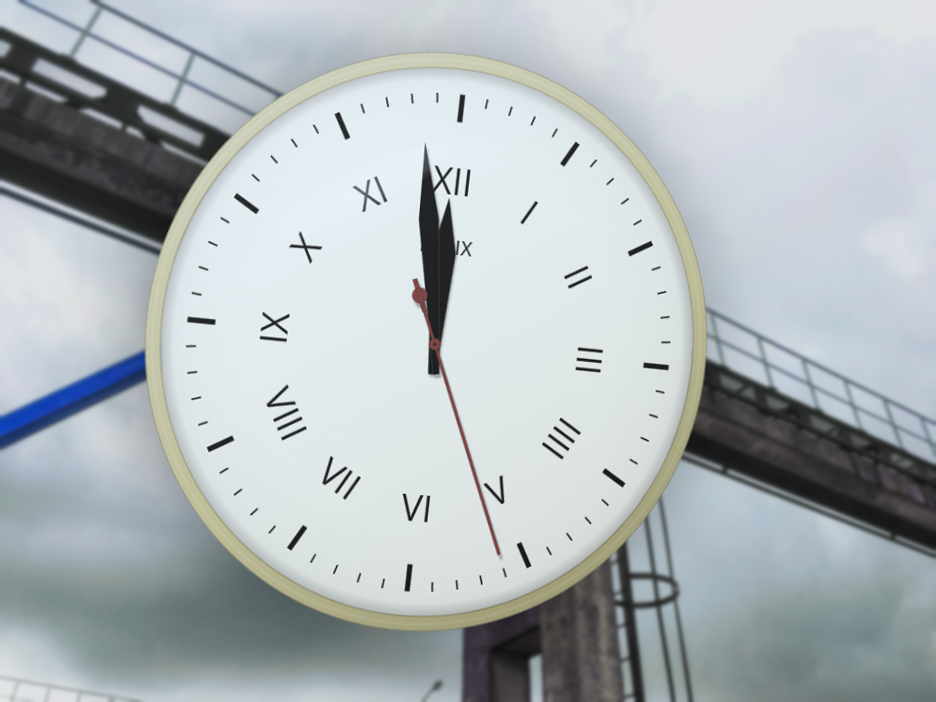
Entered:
11:58:26
